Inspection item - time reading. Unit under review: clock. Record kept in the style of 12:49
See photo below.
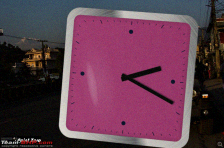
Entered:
2:19
